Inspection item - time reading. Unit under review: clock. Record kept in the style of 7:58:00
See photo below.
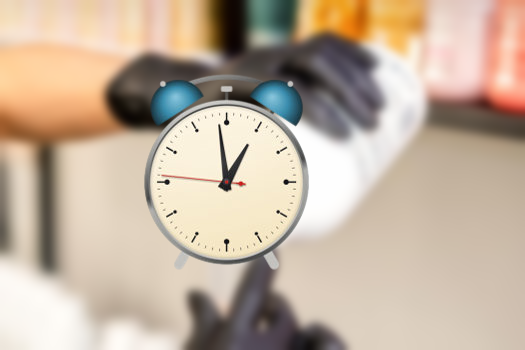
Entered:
12:58:46
